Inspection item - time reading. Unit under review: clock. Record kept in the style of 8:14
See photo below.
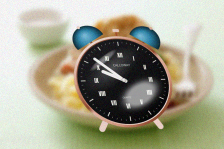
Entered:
9:52
